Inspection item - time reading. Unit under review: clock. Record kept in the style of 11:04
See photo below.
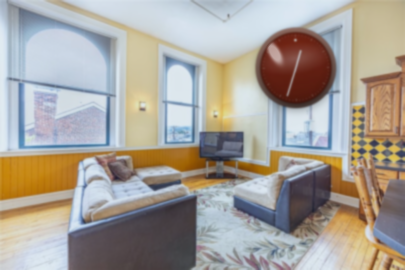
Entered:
12:33
